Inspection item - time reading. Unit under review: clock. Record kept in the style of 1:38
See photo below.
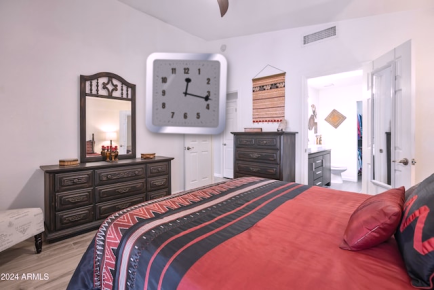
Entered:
12:17
